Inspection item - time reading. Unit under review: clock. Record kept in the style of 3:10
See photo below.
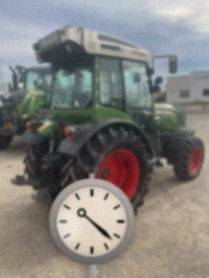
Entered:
10:22
